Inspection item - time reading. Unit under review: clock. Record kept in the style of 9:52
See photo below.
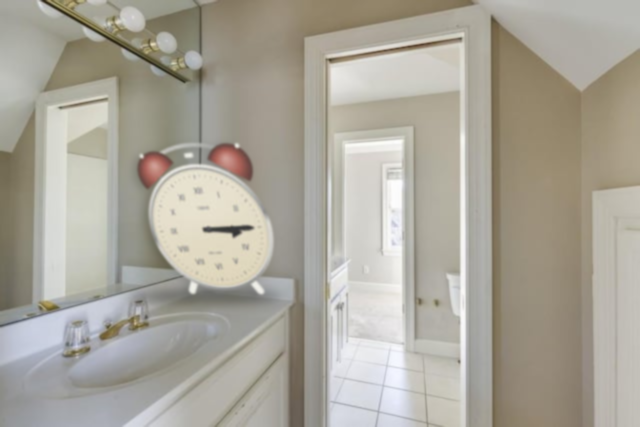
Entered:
3:15
